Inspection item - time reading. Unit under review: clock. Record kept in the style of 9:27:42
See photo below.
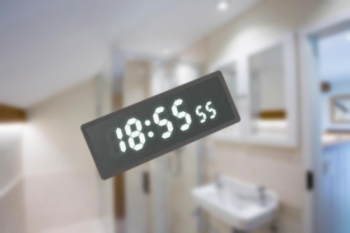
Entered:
18:55:55
